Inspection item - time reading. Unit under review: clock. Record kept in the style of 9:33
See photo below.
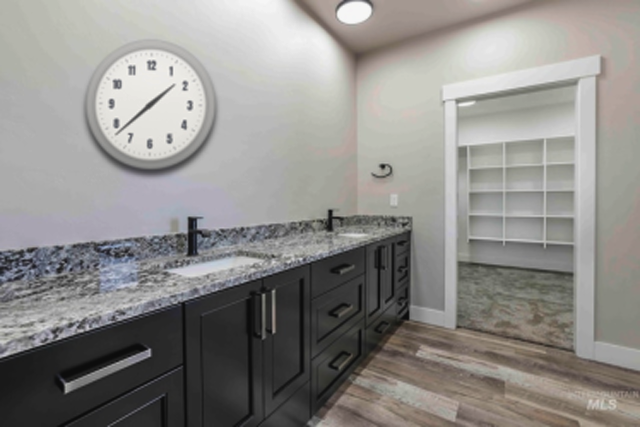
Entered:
1:38
